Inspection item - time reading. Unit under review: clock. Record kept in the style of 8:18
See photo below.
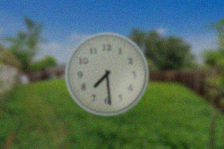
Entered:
7:29
